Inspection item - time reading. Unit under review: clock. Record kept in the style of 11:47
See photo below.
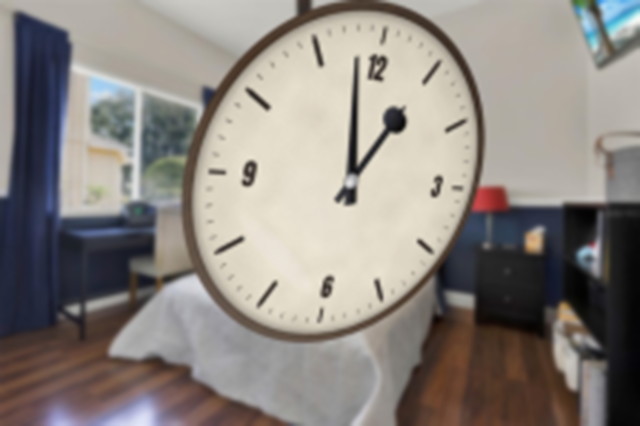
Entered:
12:58
